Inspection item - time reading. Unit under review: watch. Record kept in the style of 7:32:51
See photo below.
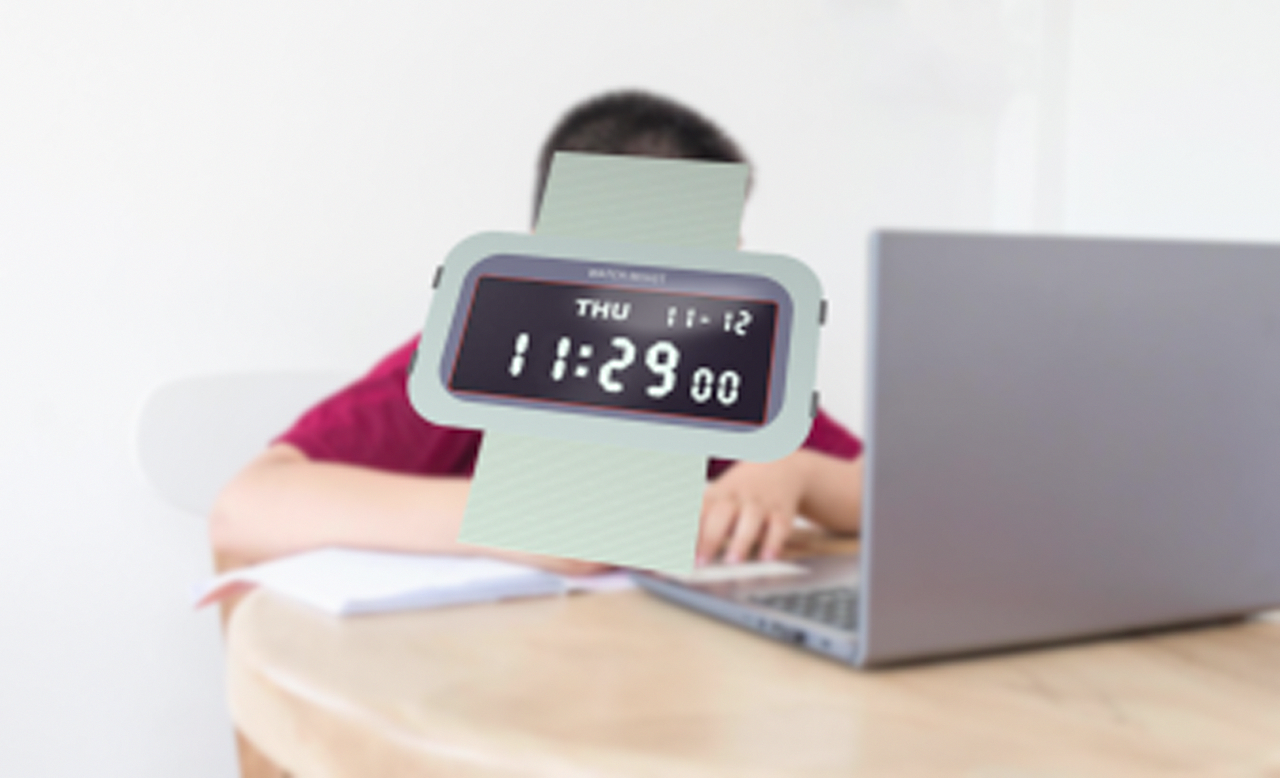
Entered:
11:29:00
